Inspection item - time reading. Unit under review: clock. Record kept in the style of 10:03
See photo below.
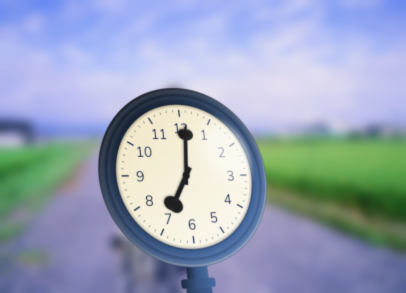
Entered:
7:01
